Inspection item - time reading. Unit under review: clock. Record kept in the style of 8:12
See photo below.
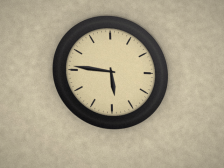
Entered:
5:46
